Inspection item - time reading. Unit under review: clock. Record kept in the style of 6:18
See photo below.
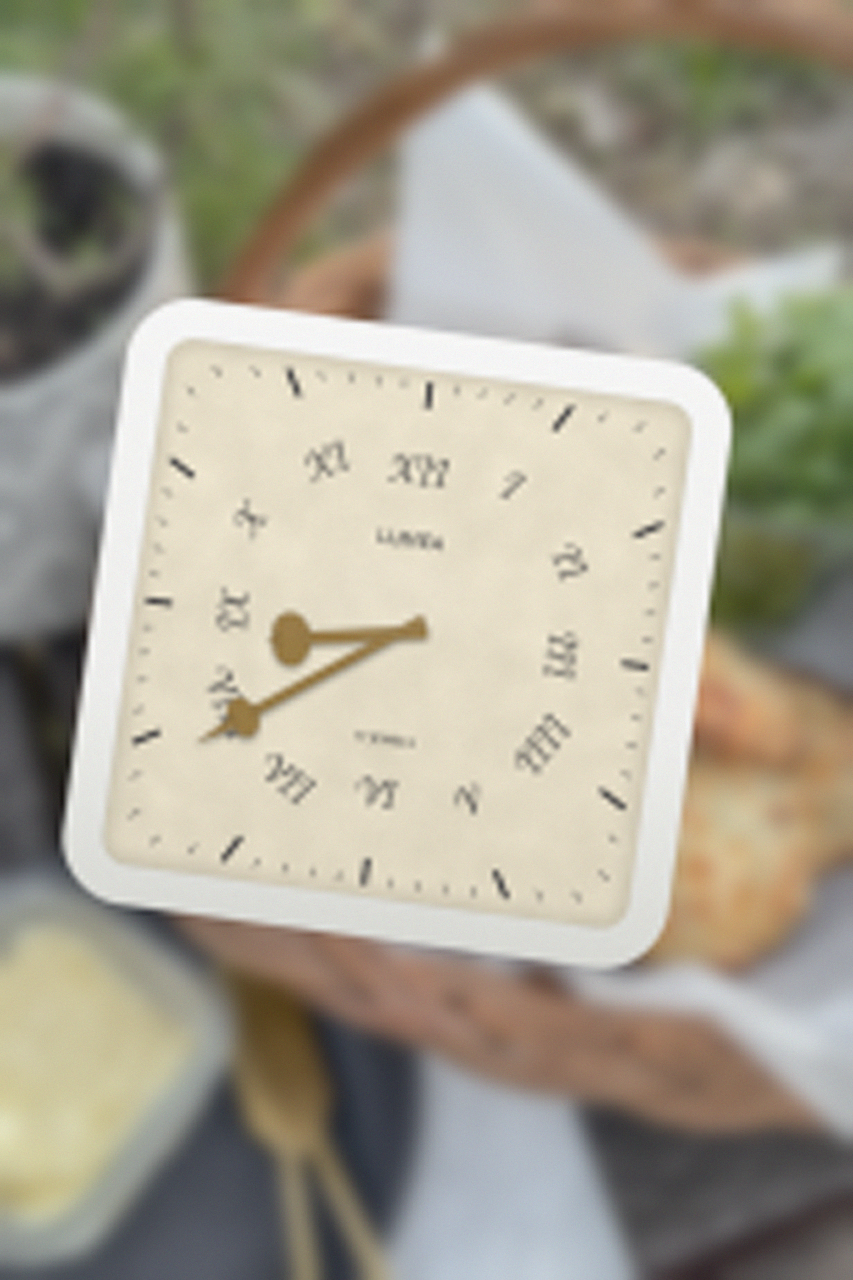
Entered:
8:39
